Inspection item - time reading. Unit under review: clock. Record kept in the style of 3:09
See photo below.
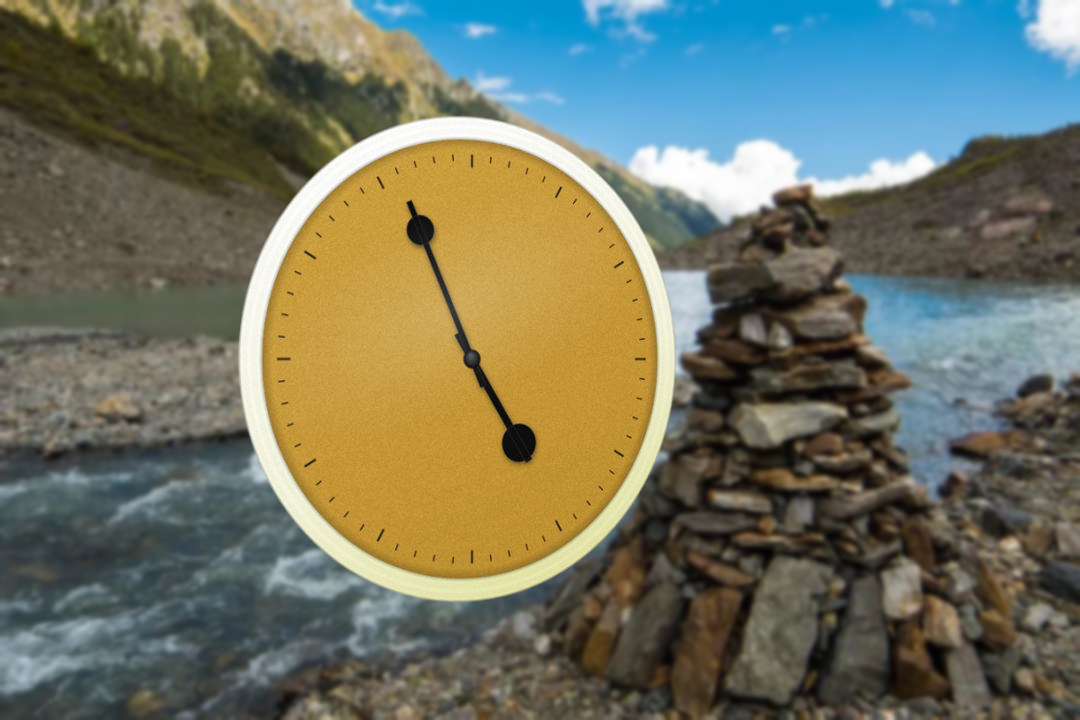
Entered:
4:56
